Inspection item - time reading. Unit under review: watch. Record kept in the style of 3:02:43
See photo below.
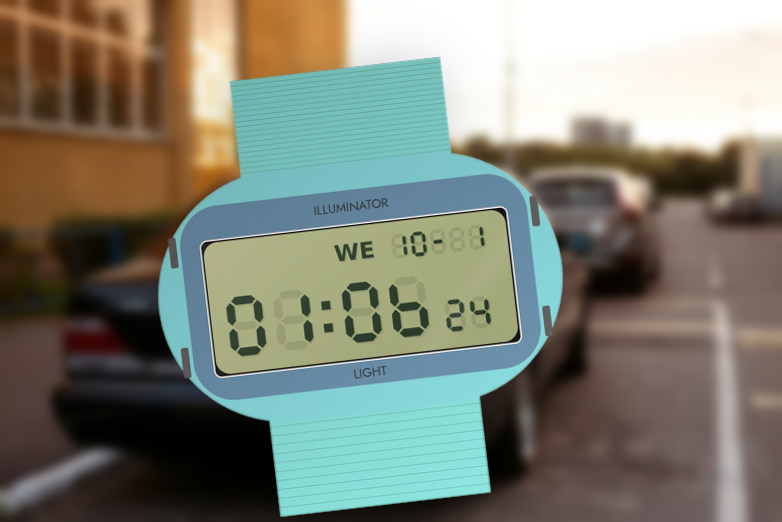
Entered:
1:06:24
